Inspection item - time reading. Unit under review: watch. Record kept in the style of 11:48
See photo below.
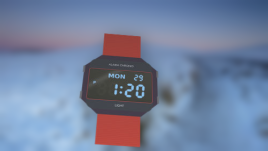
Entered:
1:20
